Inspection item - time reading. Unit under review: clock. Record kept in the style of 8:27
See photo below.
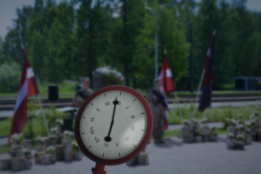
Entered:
5:59
